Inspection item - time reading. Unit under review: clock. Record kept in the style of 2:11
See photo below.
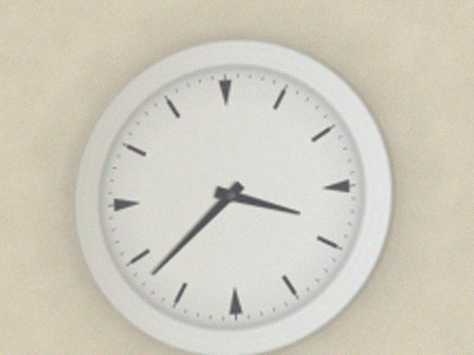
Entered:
3:38
